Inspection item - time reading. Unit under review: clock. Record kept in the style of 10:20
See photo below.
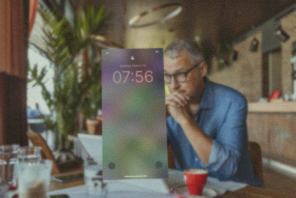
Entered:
7:56
